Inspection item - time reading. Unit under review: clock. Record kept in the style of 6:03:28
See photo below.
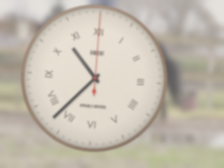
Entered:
10:37:00
